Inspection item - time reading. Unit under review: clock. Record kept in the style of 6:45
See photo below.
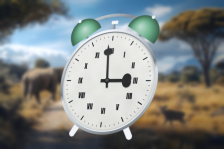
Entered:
2:59
